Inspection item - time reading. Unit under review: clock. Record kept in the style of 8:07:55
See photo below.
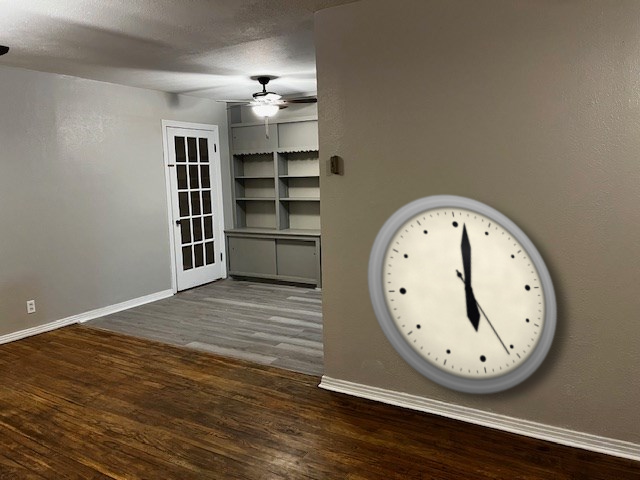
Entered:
6:01:26
